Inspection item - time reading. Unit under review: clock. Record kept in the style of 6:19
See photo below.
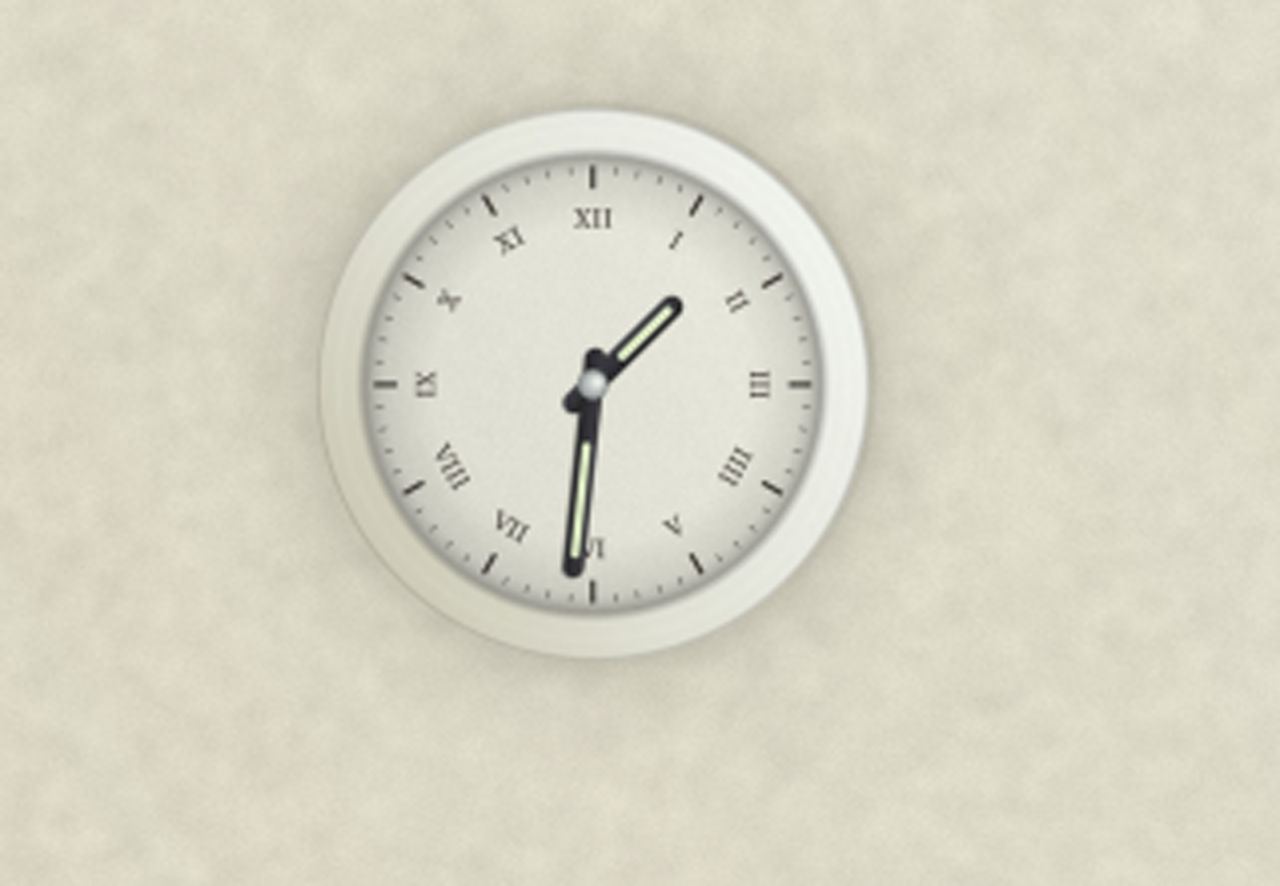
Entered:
1:31
